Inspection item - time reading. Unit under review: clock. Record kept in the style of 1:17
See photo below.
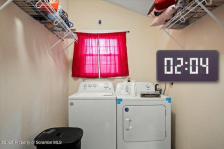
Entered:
2:04
